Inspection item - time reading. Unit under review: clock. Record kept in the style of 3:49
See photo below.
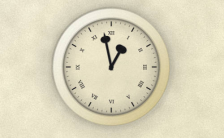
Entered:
12:58
